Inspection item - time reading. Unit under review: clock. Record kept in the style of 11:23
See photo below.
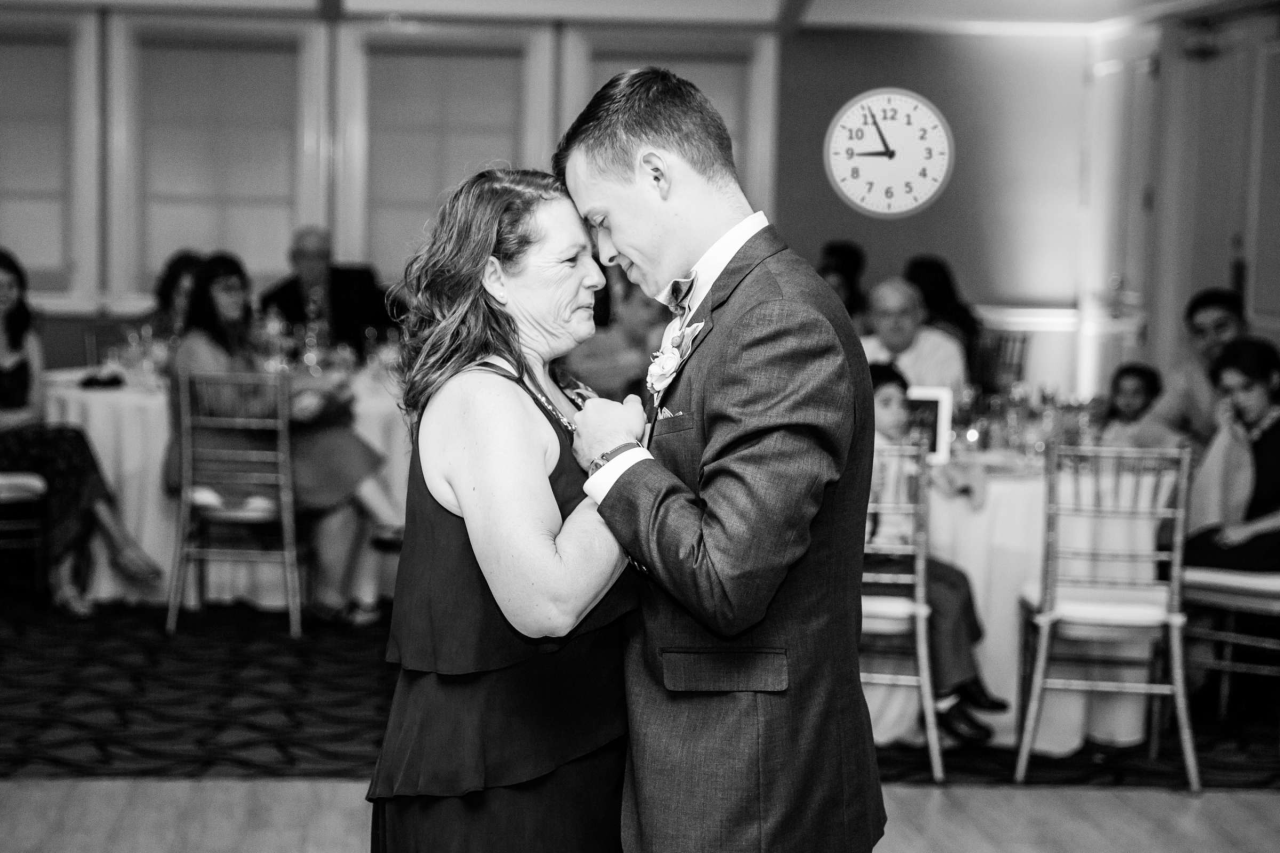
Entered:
8:56
